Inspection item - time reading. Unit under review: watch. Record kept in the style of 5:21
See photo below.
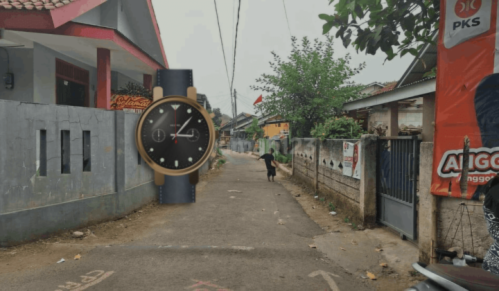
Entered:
3:07
